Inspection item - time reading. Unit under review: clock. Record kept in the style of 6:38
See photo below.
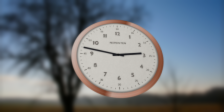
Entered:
2:47
